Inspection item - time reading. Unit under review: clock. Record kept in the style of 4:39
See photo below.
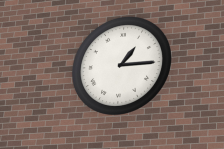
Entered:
1:15
